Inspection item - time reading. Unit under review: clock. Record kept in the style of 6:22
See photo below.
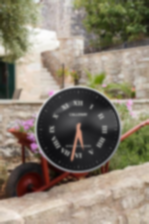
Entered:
5:32
